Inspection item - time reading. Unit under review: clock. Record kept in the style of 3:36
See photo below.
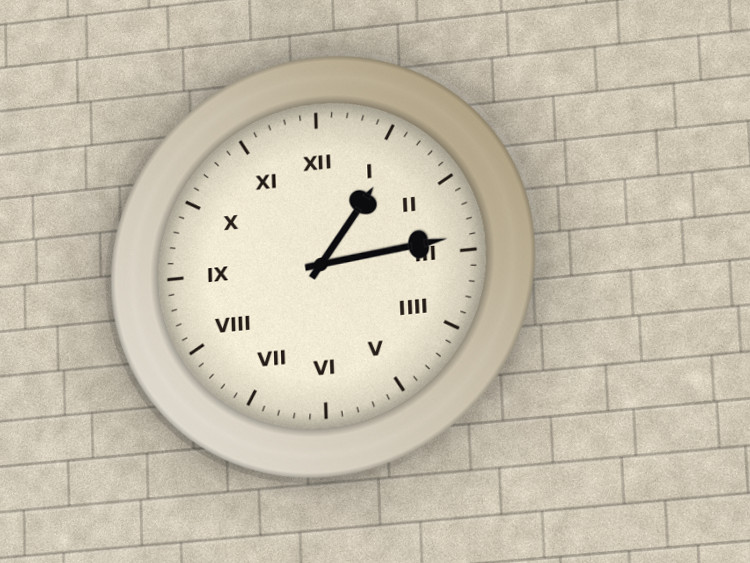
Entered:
1:14
